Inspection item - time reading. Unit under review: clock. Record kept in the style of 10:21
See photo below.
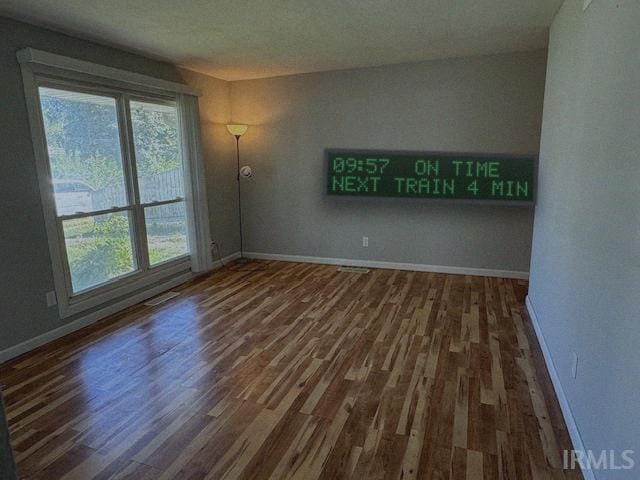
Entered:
9:57
